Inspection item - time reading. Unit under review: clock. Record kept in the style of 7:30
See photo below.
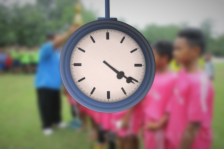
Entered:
4:21
